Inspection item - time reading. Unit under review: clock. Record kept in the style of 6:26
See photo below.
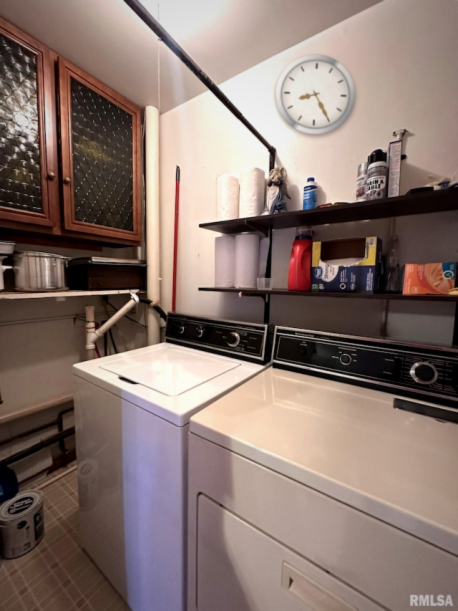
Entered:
8:25
